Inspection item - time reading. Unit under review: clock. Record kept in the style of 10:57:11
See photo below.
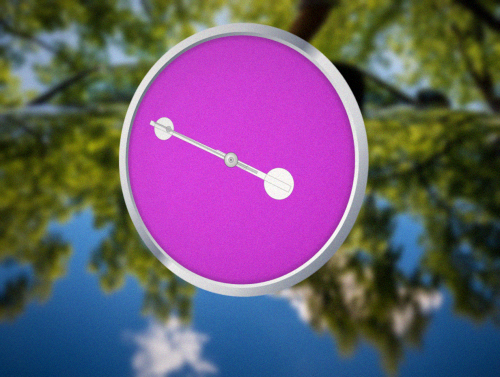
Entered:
3:48:49
